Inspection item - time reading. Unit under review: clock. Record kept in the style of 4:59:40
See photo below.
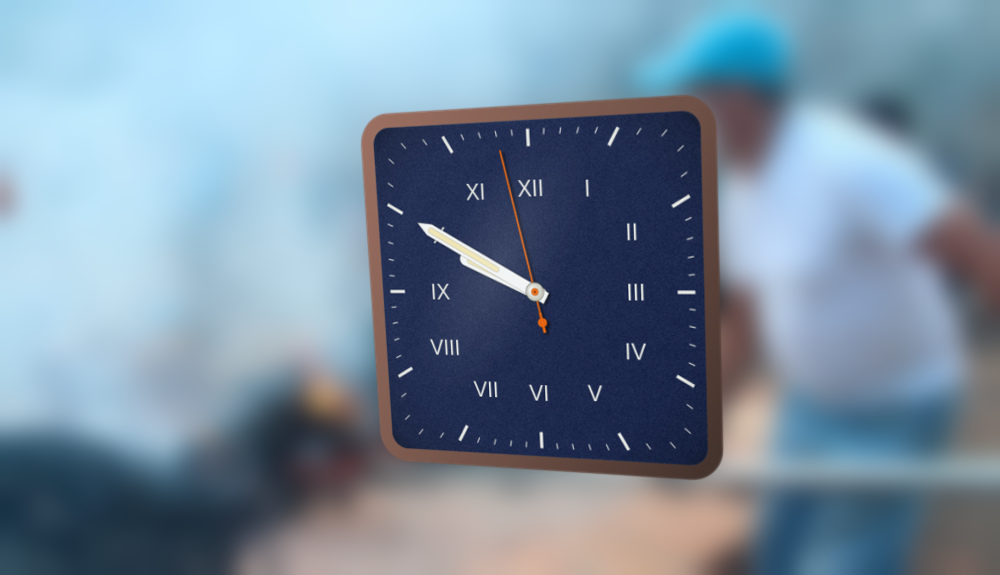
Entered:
9:49:58
